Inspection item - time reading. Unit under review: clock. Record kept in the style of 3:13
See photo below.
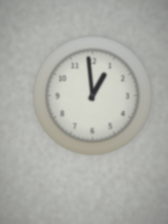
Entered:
12:59
